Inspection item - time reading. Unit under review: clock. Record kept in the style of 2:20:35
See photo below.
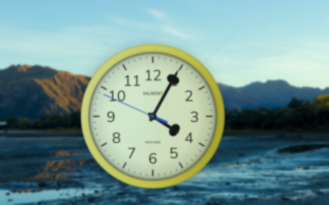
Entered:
4:04:49
